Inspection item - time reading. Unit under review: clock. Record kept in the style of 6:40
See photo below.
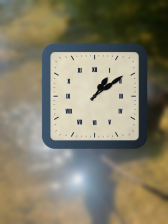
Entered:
1:09
